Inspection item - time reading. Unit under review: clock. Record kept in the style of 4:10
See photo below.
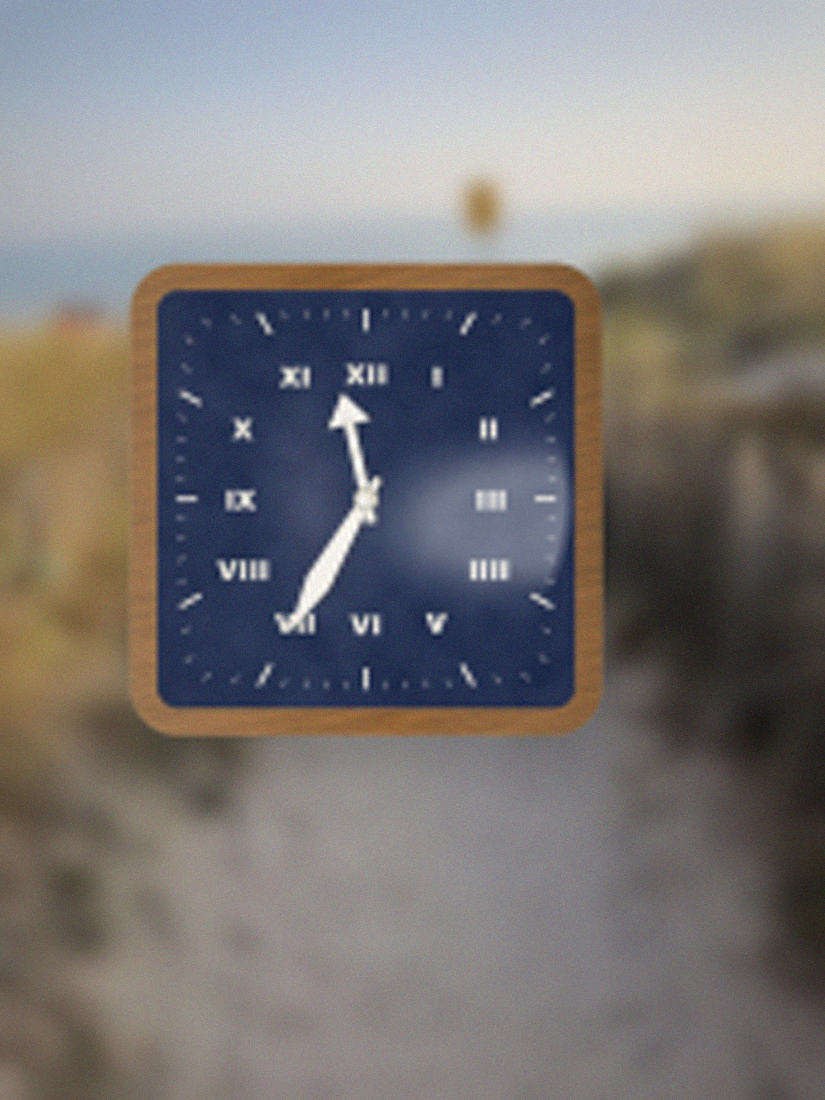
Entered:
11:35
